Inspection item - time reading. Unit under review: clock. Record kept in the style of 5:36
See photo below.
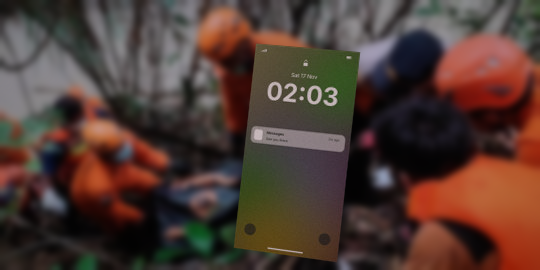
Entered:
2:03
